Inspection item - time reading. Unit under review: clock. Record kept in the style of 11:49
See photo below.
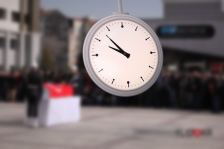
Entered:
9:53
